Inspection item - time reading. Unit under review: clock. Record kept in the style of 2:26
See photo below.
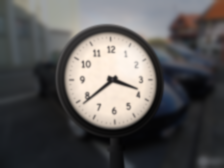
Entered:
3:39
